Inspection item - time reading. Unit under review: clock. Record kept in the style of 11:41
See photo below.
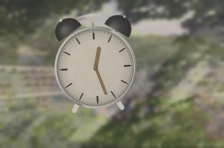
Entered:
12:27
